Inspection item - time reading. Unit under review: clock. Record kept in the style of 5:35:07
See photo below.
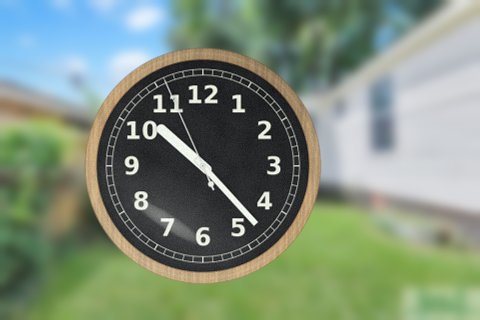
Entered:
10:22:56
